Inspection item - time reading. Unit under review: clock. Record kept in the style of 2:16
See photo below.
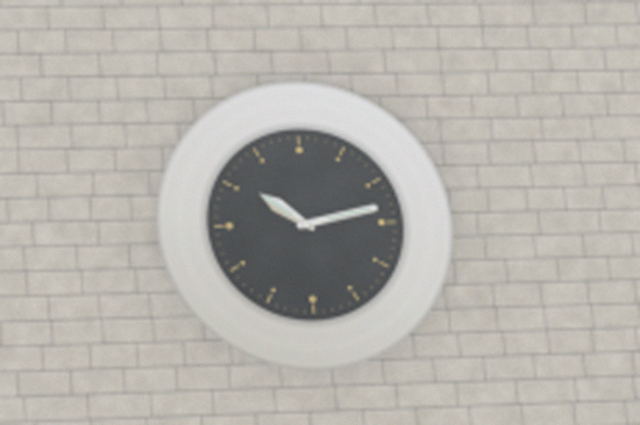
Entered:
10:13
